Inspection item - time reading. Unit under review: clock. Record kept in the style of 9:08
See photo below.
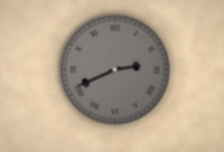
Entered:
2:41
